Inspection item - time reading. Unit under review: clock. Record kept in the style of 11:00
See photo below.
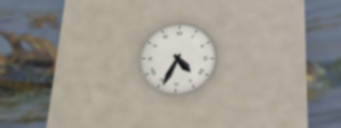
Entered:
4:34
